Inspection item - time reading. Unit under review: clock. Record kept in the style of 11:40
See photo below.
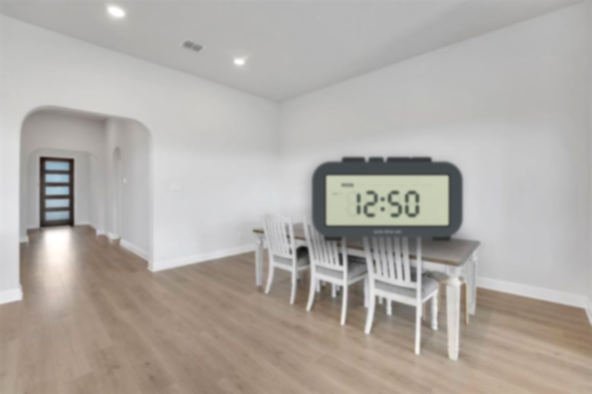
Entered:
12:50
